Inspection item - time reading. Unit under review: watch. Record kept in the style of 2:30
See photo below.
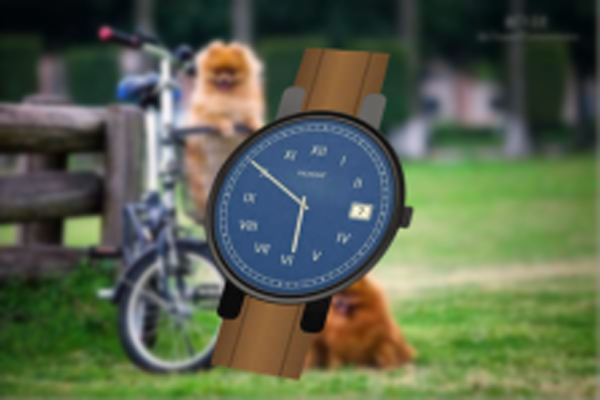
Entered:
5:50
